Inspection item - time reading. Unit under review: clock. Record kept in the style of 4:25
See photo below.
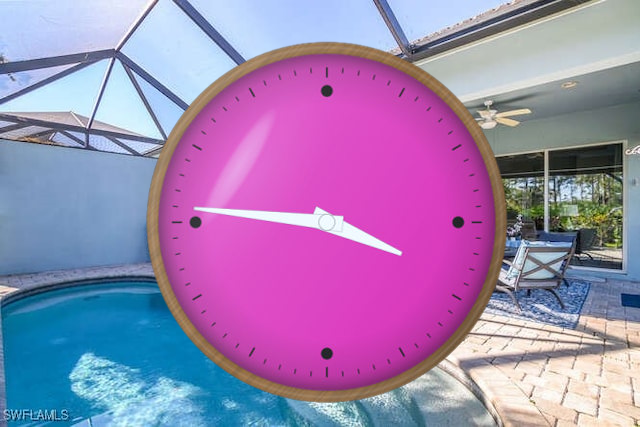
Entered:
3:46
